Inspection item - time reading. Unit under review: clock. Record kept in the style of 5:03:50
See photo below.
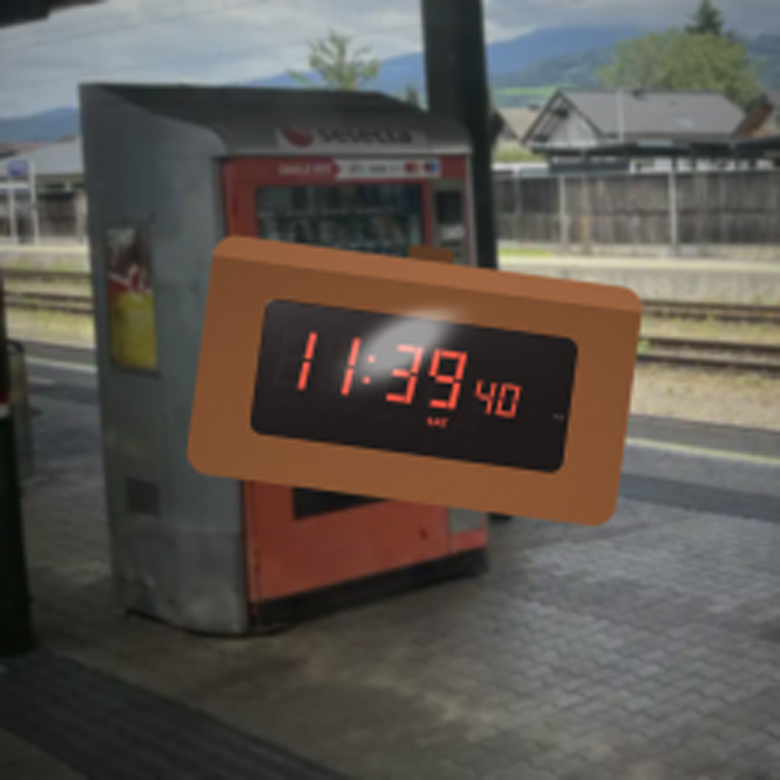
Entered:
11:39:40
